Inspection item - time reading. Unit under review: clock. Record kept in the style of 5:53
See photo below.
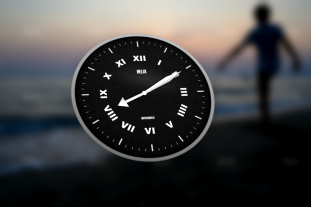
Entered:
8:10
